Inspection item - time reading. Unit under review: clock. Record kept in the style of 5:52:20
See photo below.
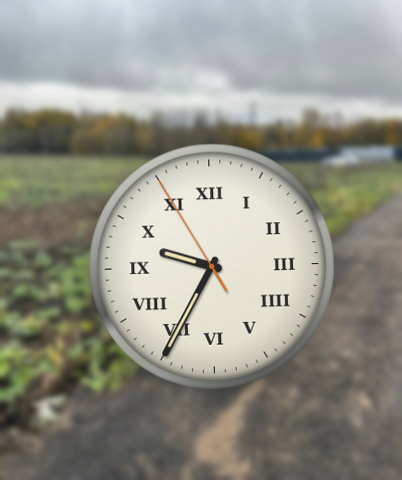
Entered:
9:34:55
